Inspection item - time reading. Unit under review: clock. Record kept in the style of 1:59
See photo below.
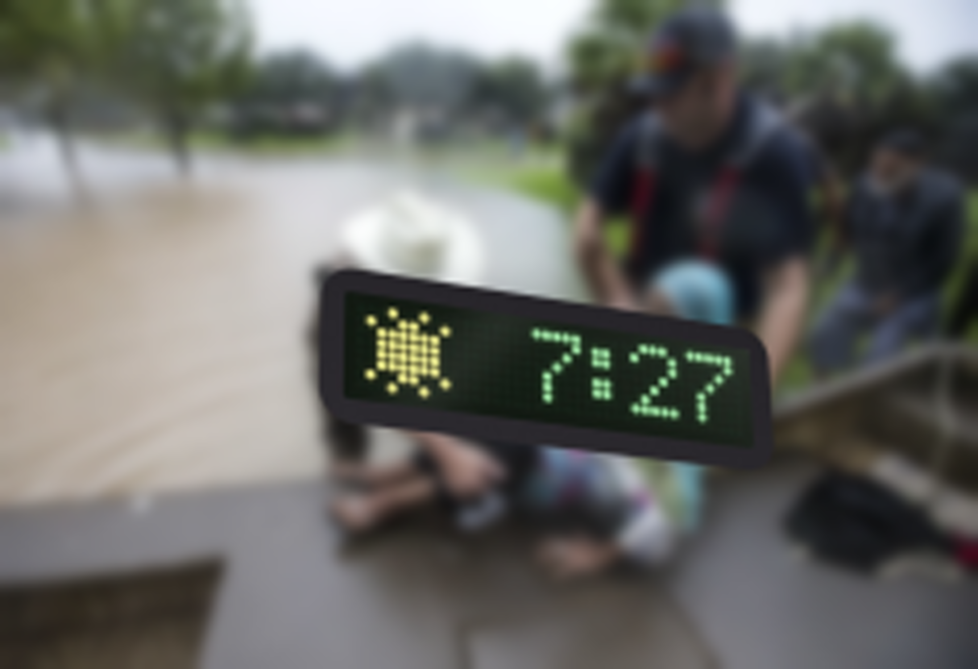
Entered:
7:27
